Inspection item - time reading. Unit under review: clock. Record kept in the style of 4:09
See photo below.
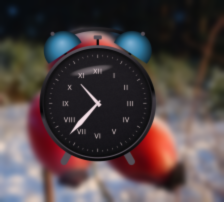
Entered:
10:37
